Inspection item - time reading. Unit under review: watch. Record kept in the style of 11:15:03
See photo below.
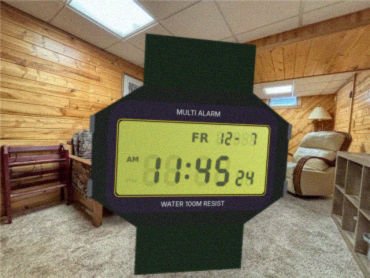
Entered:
11:45:24
